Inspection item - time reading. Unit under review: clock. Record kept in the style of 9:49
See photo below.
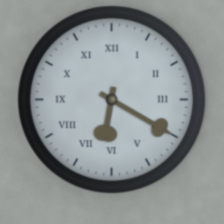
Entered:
6:20
